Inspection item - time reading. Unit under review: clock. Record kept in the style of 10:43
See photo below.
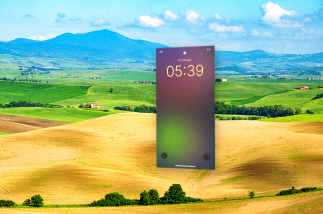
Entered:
5:39
